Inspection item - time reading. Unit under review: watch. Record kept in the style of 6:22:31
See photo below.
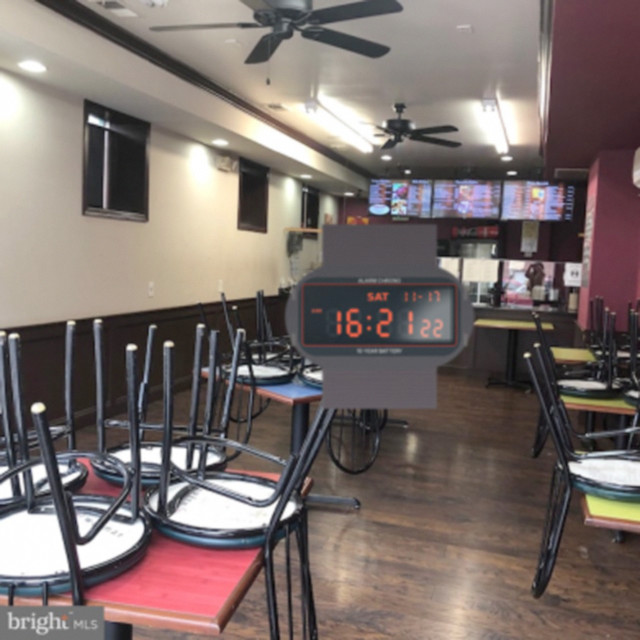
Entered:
16:21:22
